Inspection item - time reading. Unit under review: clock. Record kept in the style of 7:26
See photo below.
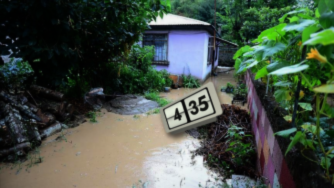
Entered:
4:35
